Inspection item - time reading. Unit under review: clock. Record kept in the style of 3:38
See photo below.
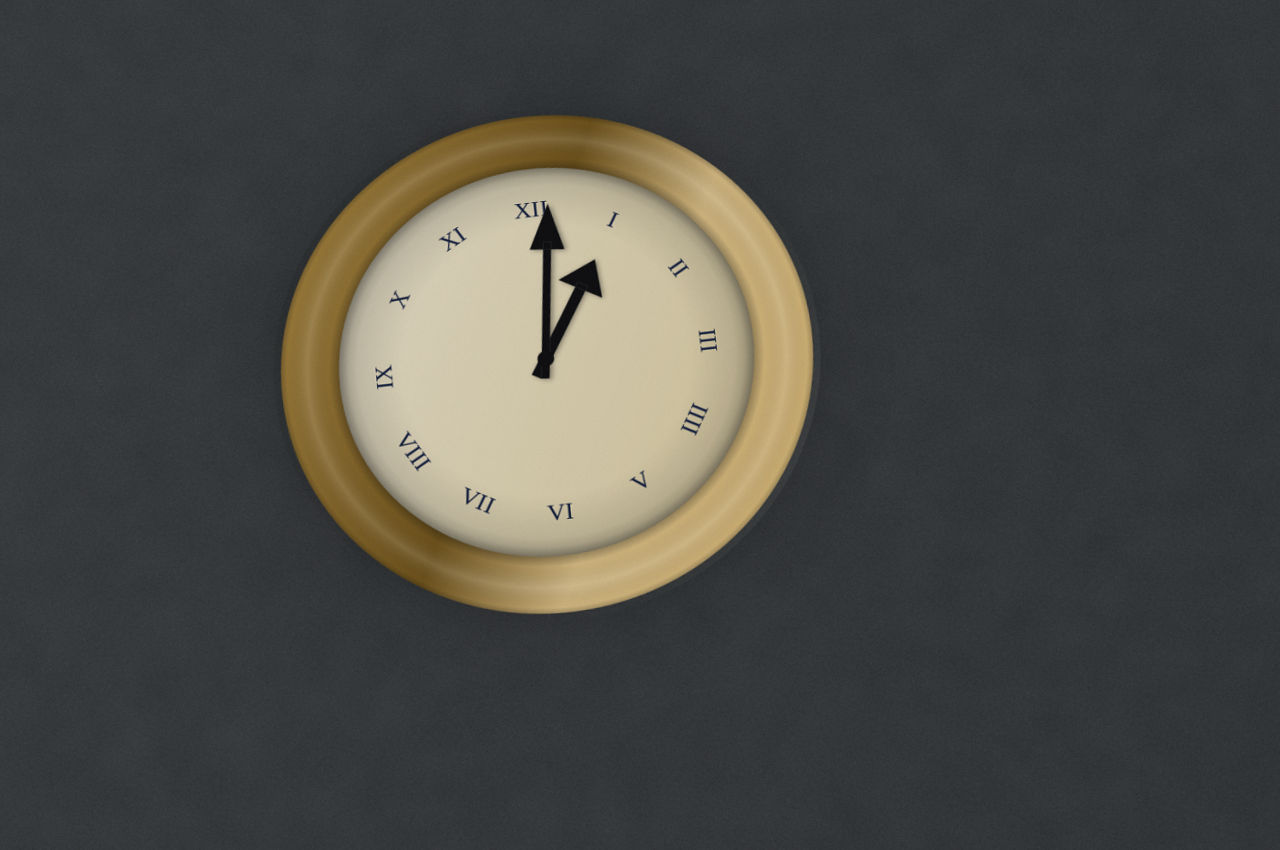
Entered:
1:01
